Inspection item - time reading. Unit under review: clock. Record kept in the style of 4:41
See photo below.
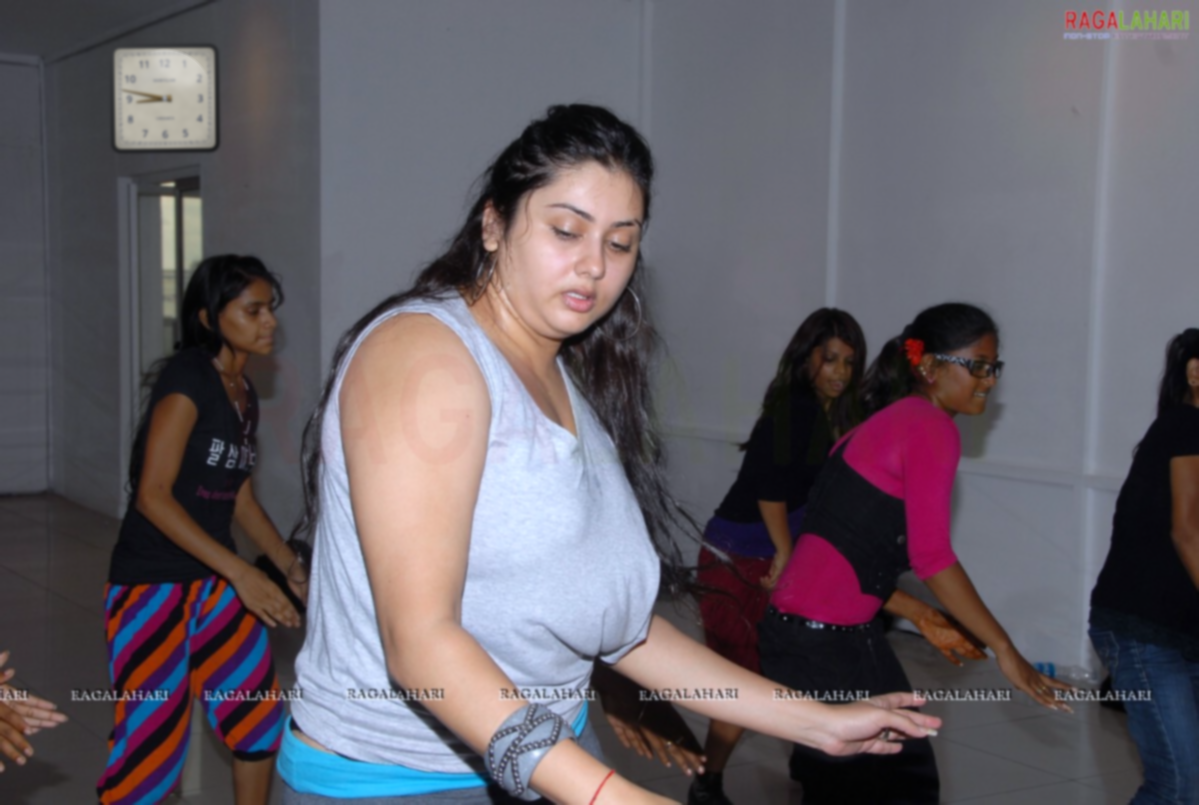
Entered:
8:47
